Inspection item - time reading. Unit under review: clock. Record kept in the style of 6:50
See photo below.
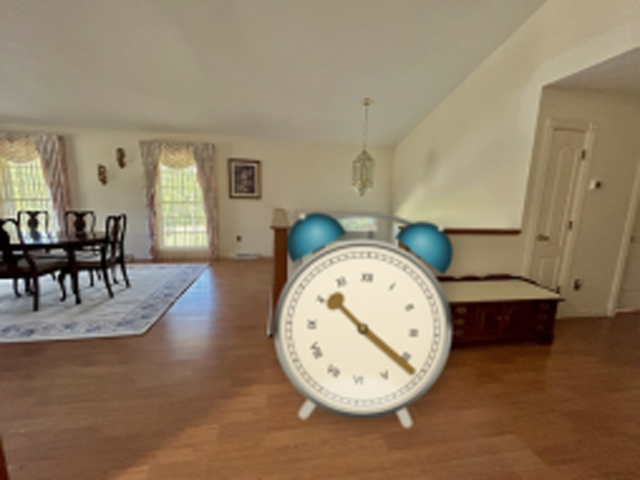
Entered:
10:21
